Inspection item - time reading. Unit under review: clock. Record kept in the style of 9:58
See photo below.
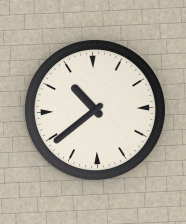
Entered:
10:39
